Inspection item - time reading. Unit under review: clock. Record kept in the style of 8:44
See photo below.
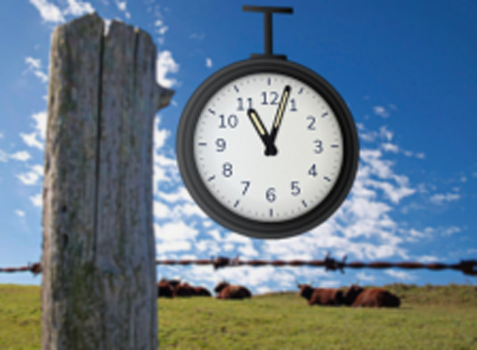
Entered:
11:03
